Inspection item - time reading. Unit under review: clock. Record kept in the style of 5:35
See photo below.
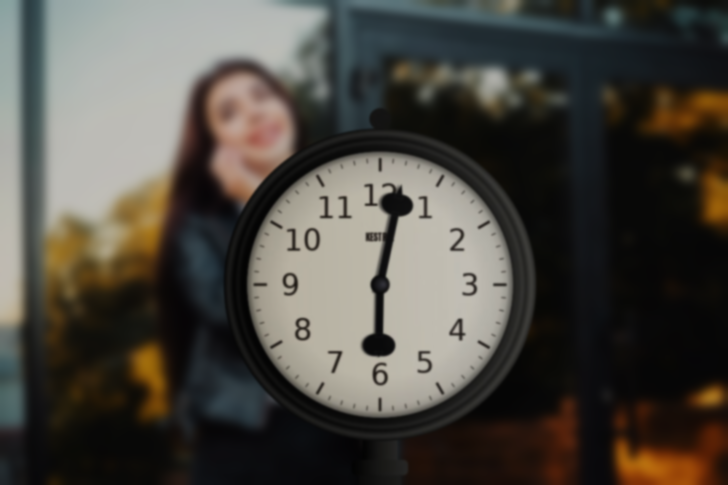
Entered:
6:02
